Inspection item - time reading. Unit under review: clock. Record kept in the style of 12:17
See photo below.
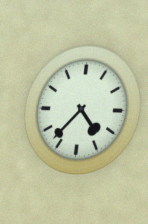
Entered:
4:37
